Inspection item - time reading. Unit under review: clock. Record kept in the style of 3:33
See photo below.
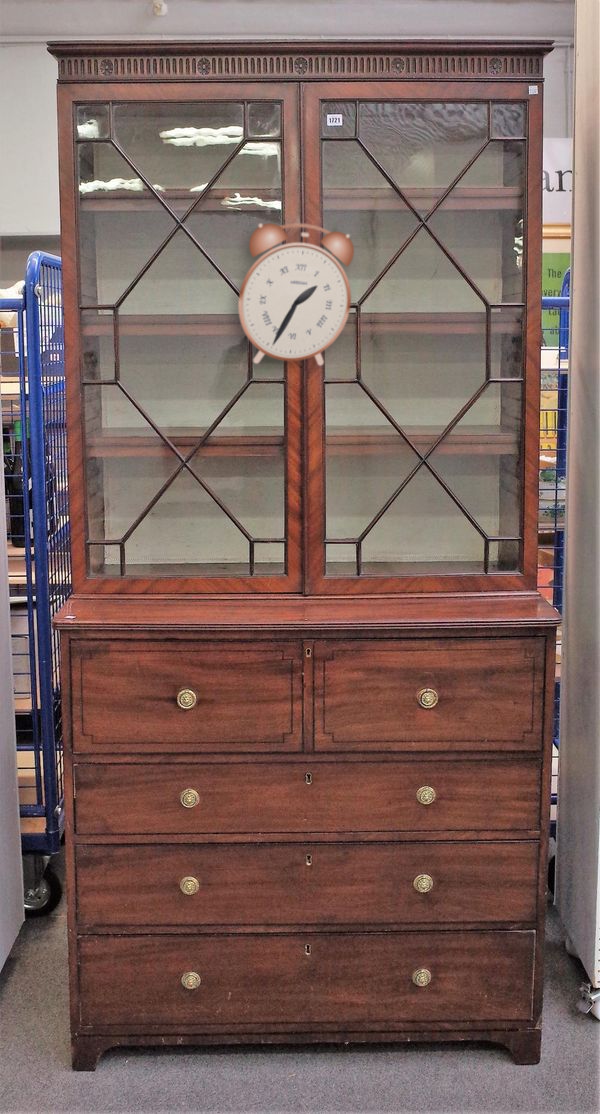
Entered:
1:34
